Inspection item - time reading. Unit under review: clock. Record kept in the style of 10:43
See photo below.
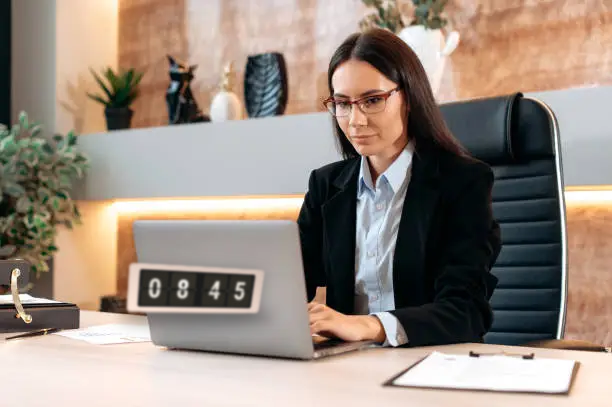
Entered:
8:45
